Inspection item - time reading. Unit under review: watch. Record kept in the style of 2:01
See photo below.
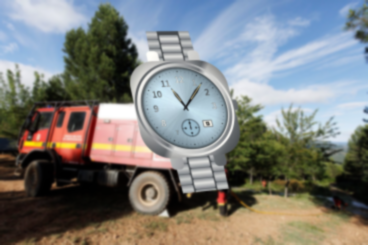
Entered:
11:07
